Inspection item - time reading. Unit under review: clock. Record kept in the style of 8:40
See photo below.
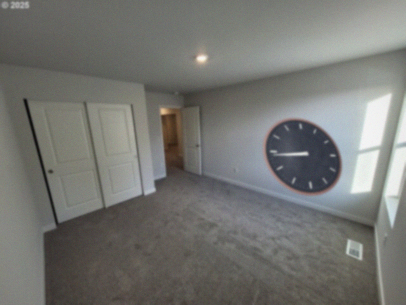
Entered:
8:44
